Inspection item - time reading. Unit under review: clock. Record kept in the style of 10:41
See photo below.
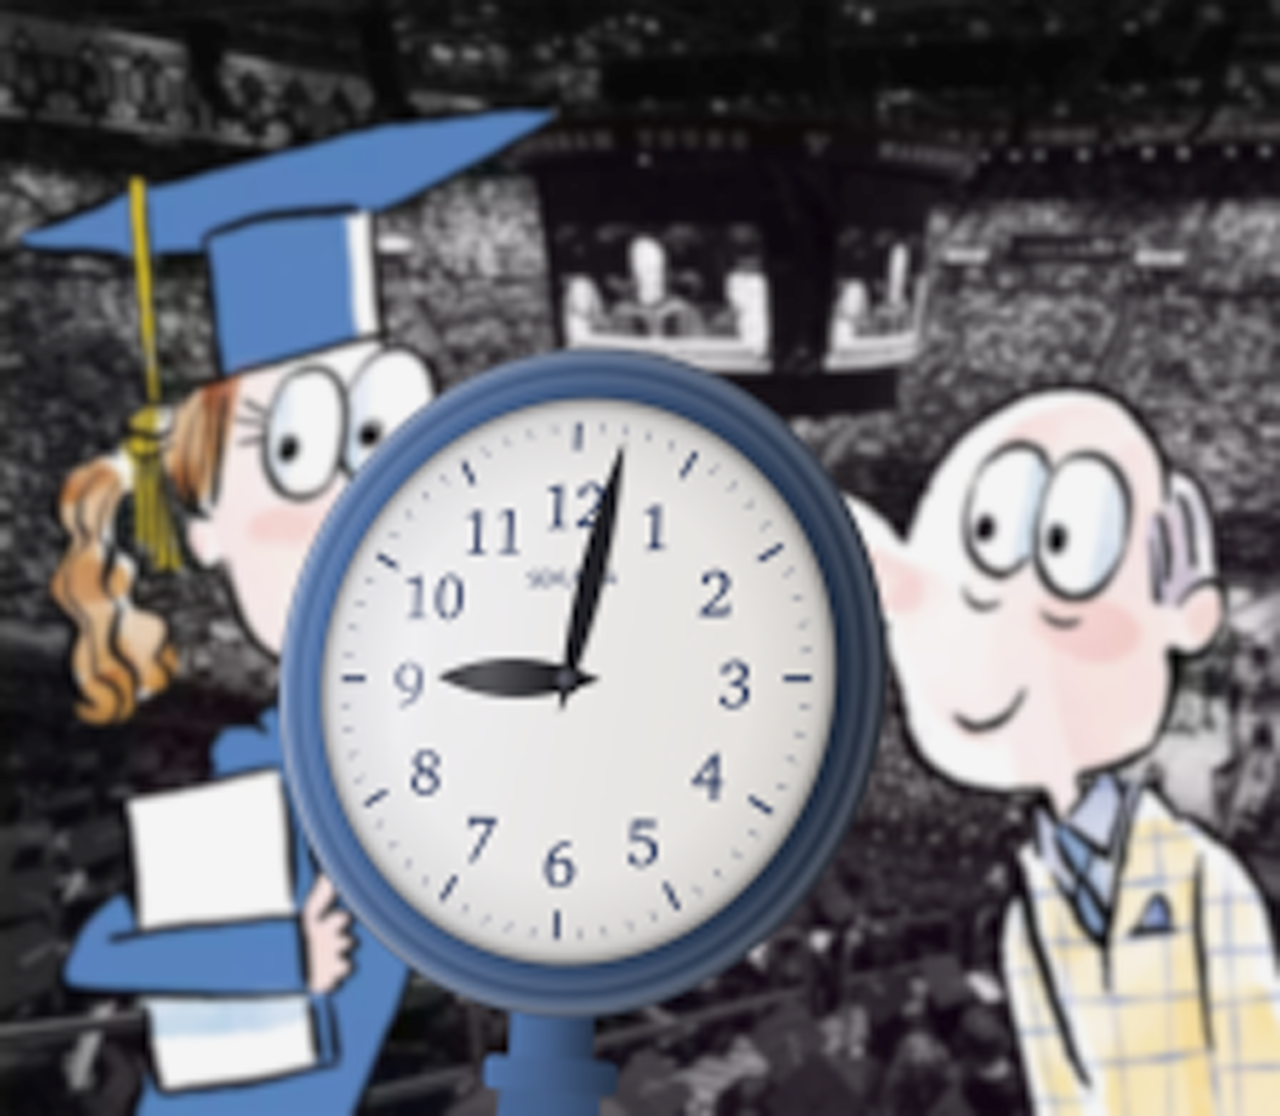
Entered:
9:02
